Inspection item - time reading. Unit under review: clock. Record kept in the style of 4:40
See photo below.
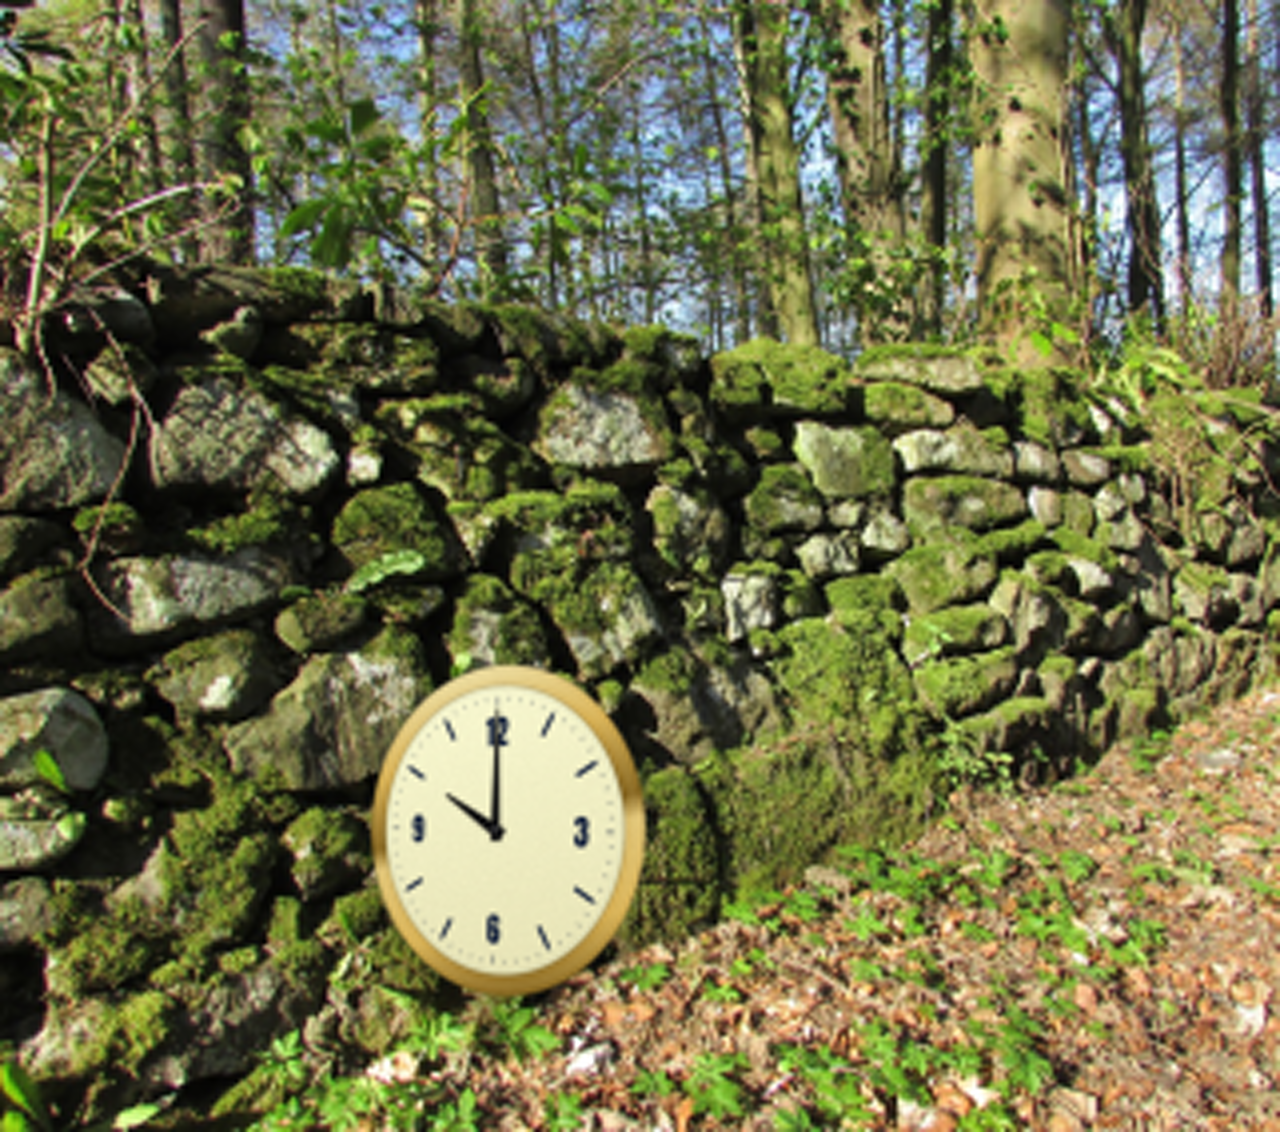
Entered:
10:00
